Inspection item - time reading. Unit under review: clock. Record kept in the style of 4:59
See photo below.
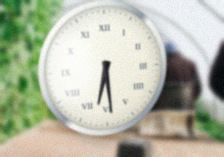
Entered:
6:29
